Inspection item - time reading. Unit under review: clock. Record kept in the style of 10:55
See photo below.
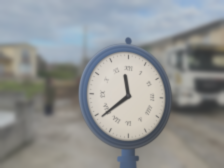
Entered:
11:39
